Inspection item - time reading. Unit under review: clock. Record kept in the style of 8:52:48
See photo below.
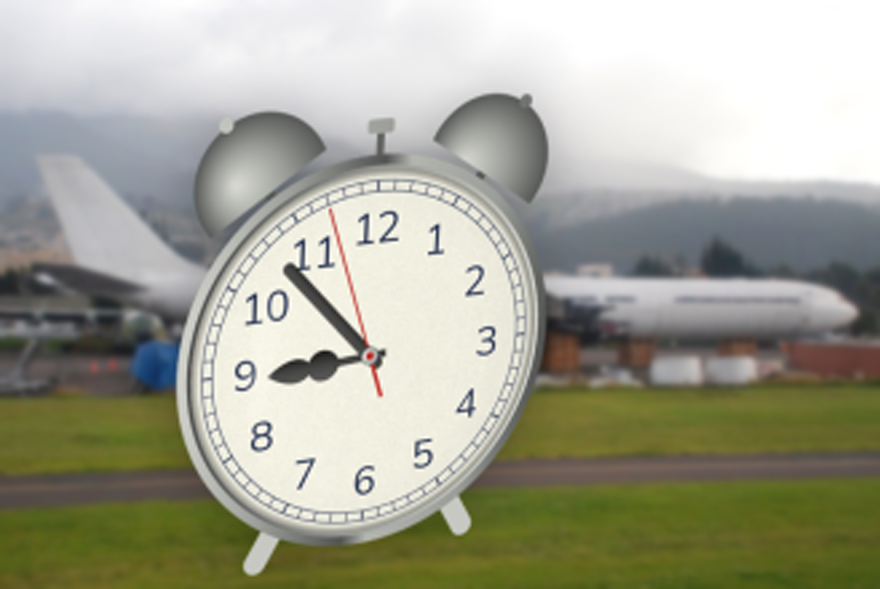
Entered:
8:52:57
